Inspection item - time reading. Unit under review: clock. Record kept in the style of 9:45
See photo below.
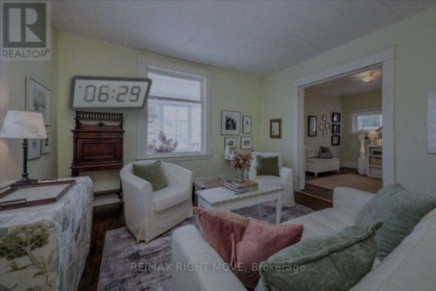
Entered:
6:29
